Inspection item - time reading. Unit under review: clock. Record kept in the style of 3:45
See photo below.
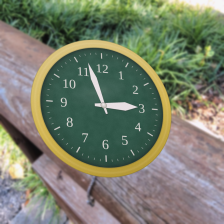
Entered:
2:57
